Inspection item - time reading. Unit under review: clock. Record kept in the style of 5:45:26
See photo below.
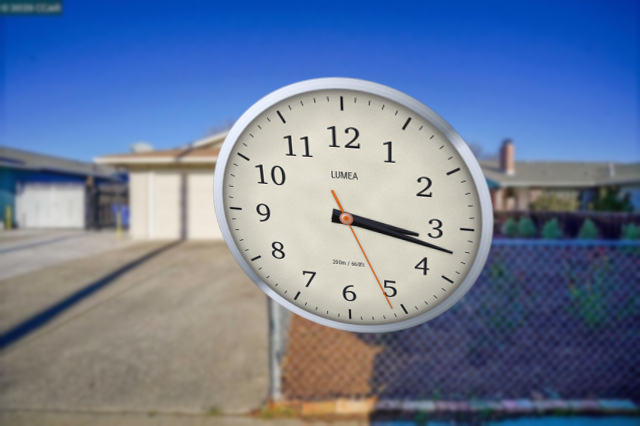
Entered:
3:17:26
